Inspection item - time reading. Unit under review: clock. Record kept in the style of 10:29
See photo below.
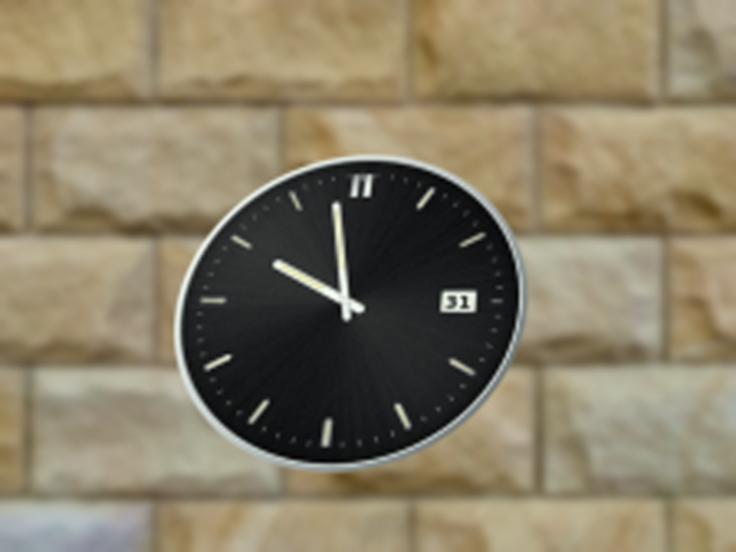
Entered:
9:58
